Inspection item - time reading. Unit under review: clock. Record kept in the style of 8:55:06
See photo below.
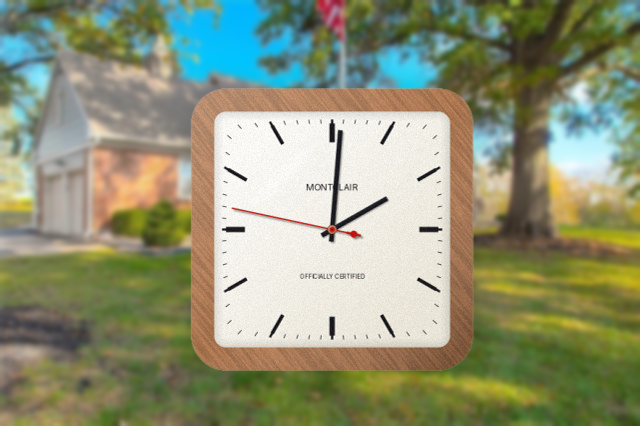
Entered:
2:00:47
